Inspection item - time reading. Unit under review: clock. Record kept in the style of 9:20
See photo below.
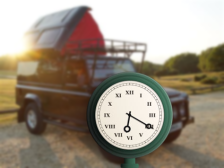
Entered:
6:20
